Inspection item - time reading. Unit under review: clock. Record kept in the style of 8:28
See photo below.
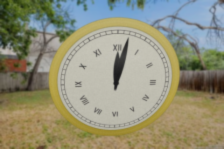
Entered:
12:02
